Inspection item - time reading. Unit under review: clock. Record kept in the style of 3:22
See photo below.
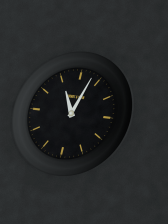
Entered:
11:03
